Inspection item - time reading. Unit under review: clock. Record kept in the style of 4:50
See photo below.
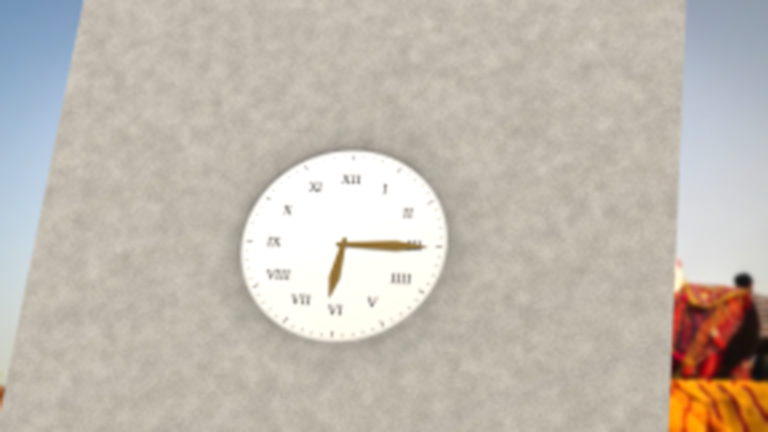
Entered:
6:15
